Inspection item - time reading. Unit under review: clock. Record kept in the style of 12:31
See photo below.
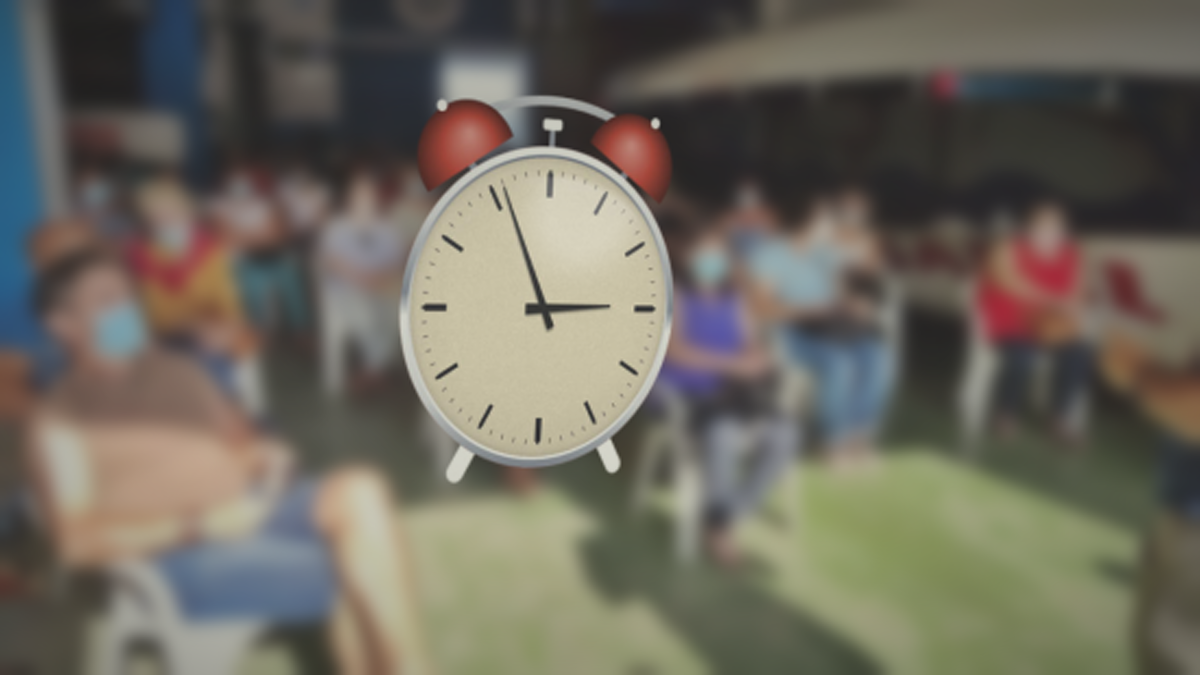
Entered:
2:56
